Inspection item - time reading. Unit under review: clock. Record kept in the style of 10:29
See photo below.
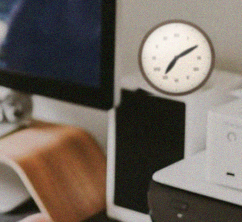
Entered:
7:10
